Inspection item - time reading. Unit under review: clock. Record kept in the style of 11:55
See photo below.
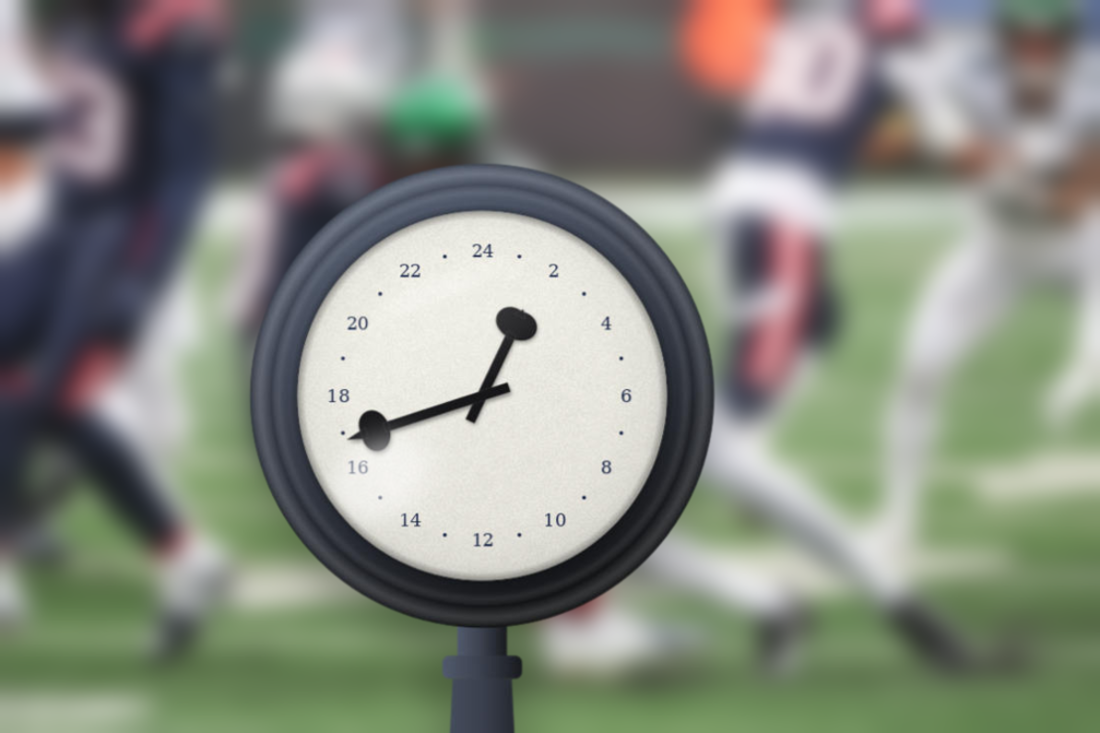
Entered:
1:42
